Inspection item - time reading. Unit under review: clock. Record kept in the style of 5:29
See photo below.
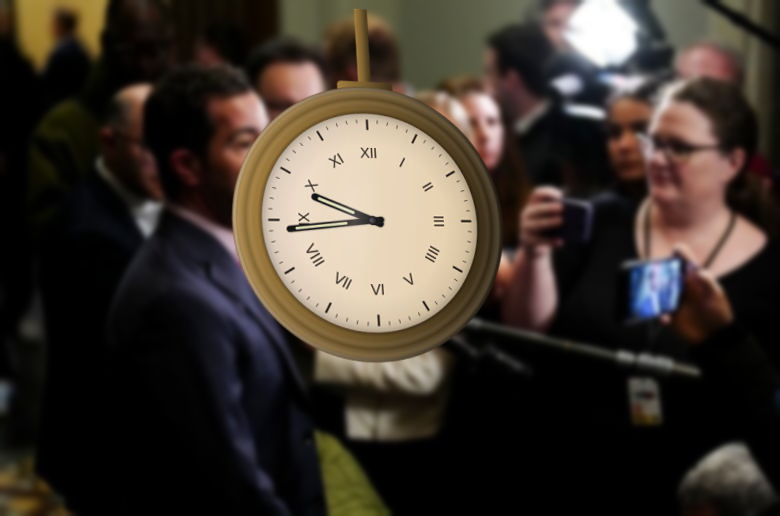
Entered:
9:44
